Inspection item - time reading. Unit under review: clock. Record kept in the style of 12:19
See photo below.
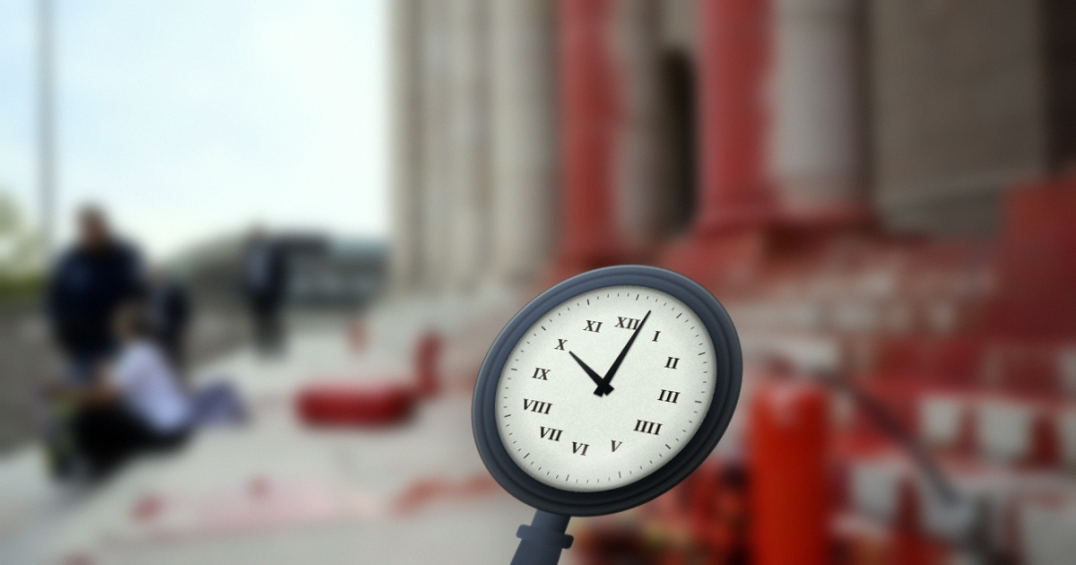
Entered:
10:02
